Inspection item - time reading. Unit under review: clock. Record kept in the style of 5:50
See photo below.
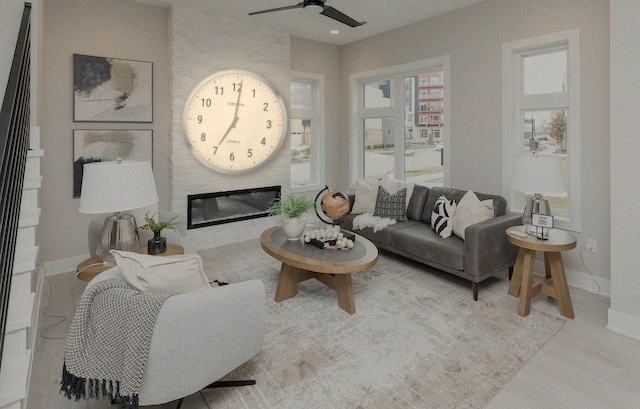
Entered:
7:01
